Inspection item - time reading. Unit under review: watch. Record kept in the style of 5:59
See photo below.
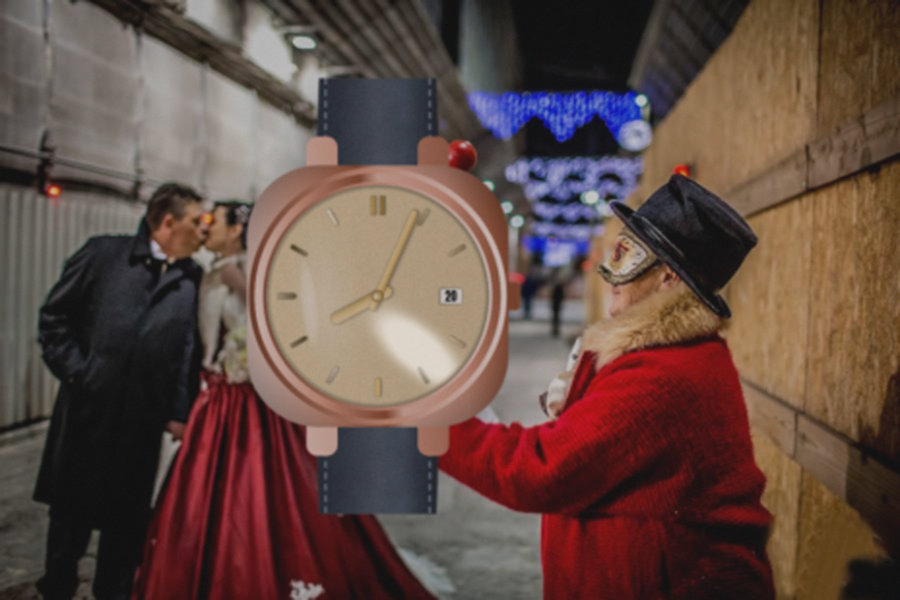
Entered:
8:04
